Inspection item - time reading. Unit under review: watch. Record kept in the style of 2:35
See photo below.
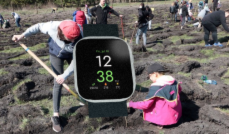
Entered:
12:38
